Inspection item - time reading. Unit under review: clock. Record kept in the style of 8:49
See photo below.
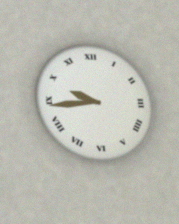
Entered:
9:44
